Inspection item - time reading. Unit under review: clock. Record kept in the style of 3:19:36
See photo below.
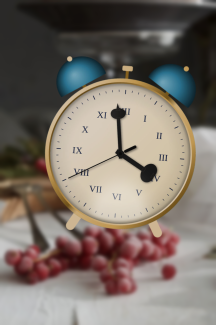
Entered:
3:58:40
